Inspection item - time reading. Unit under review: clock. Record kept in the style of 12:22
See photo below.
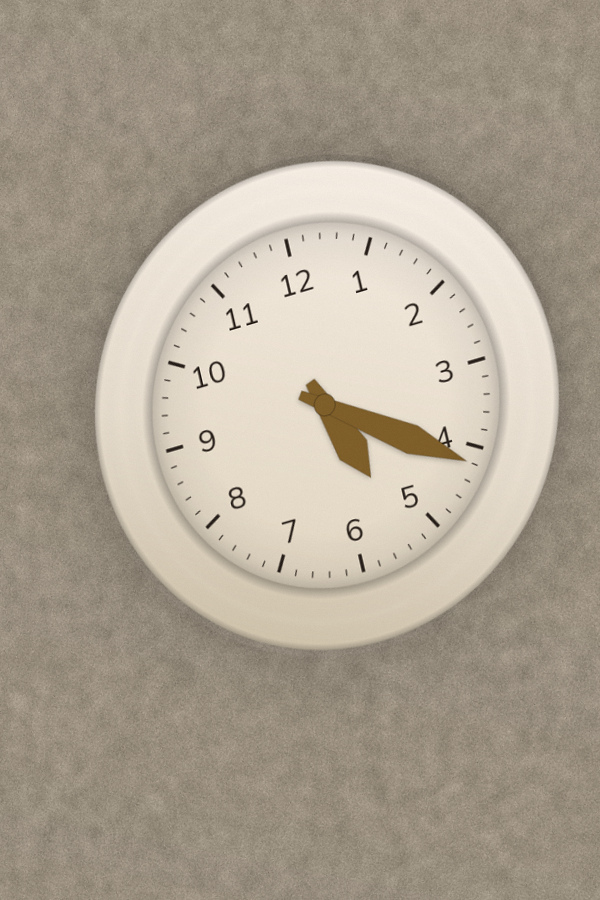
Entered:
5:21
